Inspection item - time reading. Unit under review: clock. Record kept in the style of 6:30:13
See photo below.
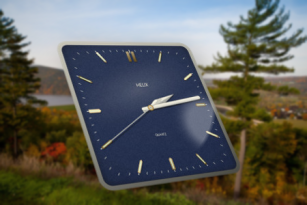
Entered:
2:13:40
